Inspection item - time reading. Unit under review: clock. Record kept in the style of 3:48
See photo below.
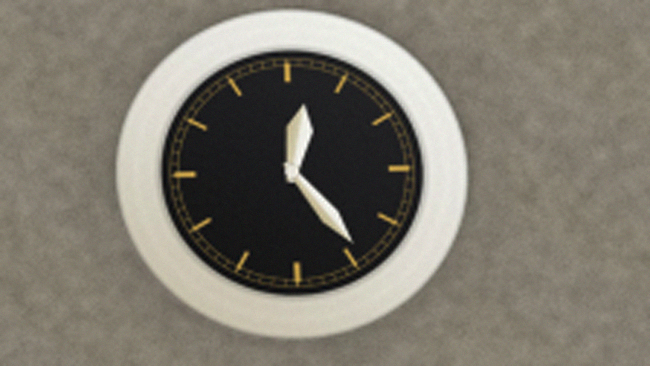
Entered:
12:24
